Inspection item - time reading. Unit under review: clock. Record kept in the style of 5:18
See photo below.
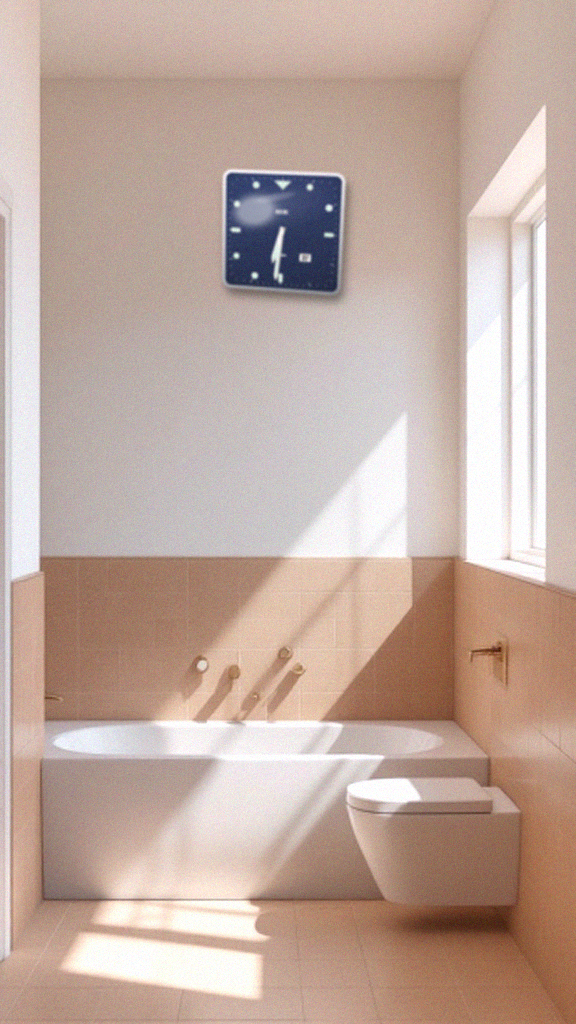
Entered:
6:31
